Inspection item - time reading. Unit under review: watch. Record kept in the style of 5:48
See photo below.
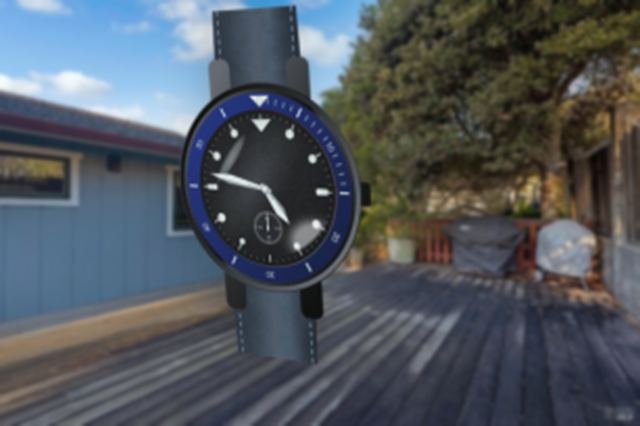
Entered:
4:47
